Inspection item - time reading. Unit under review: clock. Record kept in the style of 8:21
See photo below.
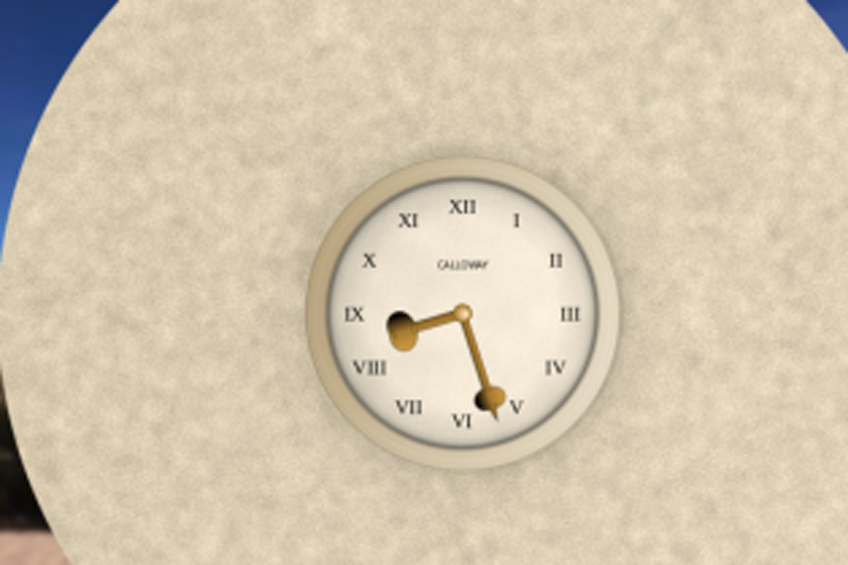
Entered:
8:27
